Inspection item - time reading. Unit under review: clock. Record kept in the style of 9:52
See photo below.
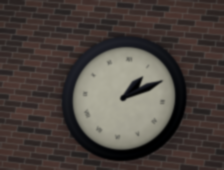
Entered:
1:10
